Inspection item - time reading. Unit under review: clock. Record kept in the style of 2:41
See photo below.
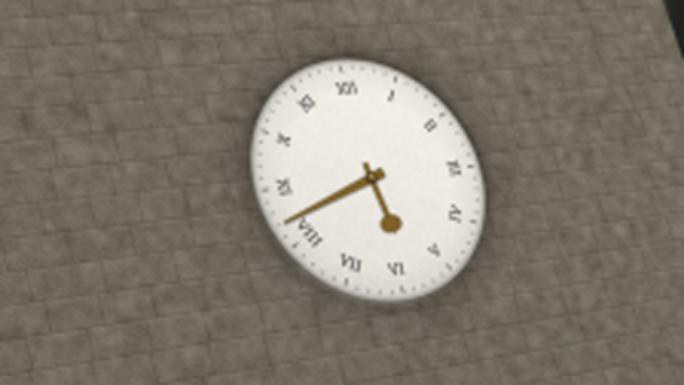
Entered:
5:42
